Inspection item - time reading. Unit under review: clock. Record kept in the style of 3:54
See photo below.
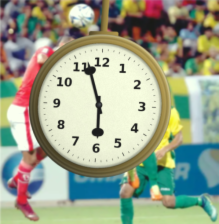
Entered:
5:57
